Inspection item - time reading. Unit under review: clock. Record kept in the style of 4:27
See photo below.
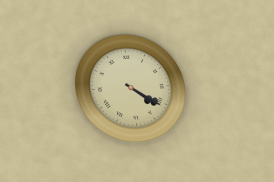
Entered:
4:21
